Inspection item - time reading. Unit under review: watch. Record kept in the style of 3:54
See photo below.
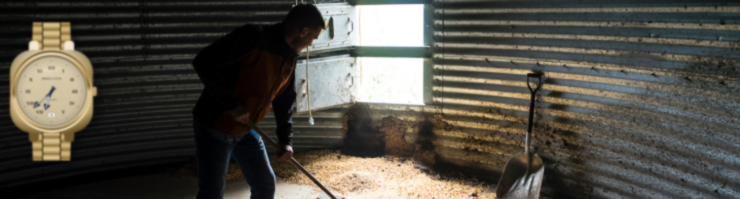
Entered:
6:38
